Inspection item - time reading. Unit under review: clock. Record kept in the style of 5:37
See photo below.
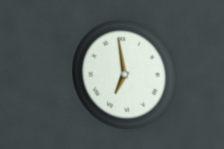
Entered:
6:59
